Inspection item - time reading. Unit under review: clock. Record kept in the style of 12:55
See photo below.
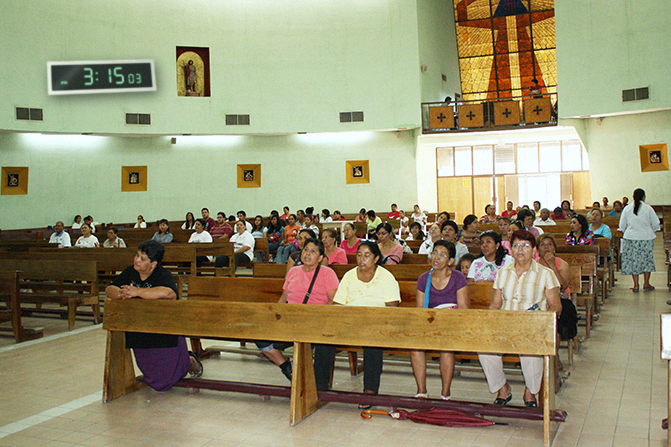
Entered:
3:15
